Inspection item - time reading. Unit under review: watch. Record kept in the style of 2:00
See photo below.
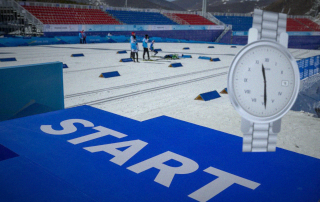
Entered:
11:29
